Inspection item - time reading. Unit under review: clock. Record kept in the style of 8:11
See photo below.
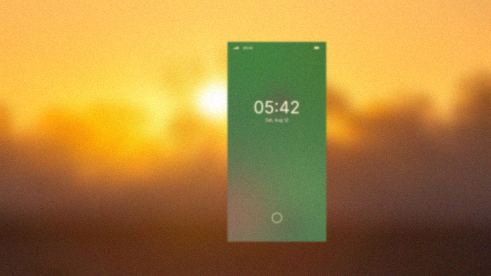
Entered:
5:42
